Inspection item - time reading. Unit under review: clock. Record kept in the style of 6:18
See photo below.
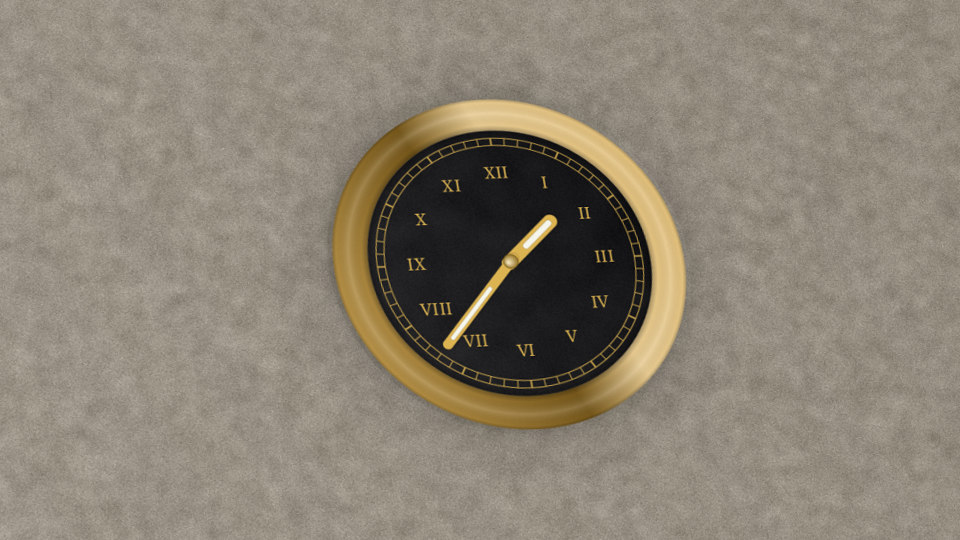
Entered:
1:37
